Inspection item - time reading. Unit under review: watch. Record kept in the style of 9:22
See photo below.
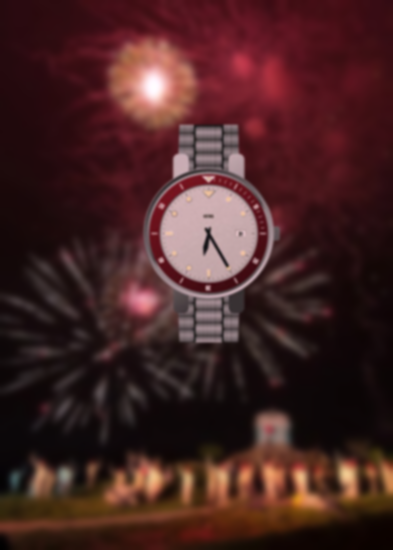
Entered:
6:25
